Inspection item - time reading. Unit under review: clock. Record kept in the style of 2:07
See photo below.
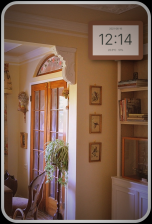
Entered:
12:14
